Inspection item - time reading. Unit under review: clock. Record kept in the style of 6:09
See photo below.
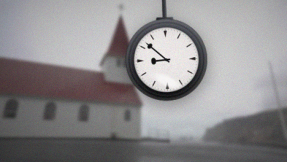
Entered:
8:52
